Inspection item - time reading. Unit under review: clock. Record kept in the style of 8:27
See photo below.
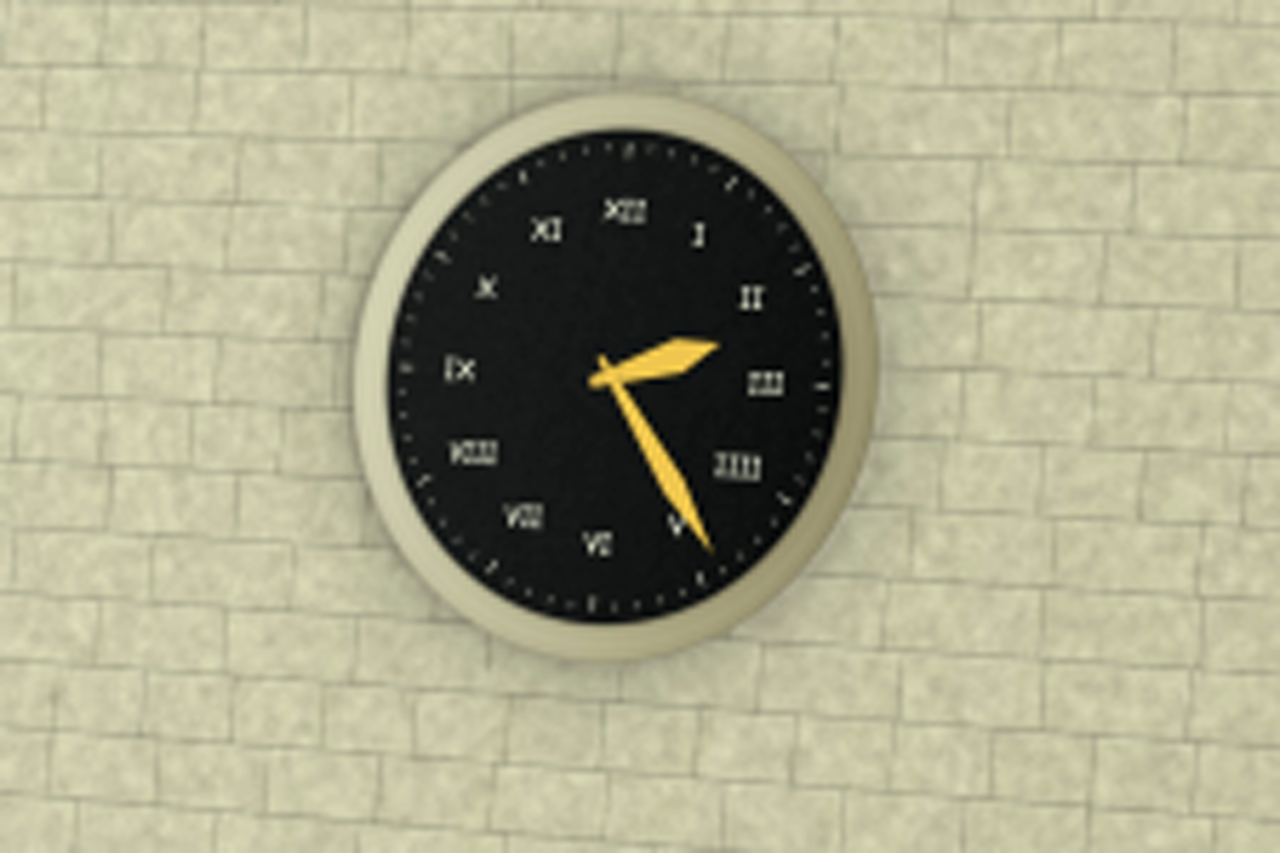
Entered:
2:24
